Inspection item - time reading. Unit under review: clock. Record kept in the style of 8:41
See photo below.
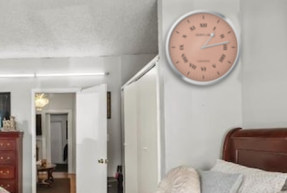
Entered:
1:13
